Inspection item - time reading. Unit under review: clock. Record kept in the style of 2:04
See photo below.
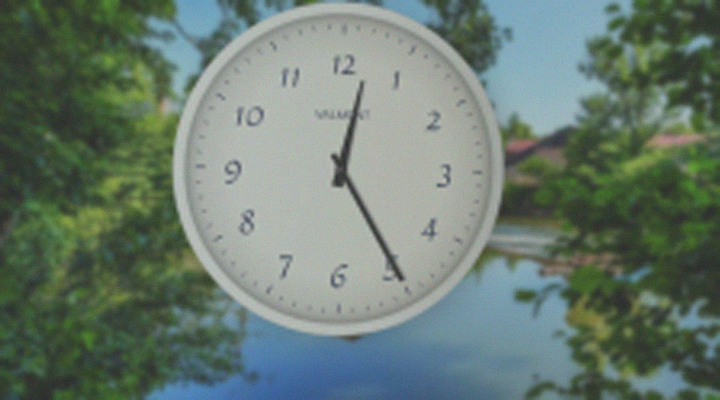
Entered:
12:25
